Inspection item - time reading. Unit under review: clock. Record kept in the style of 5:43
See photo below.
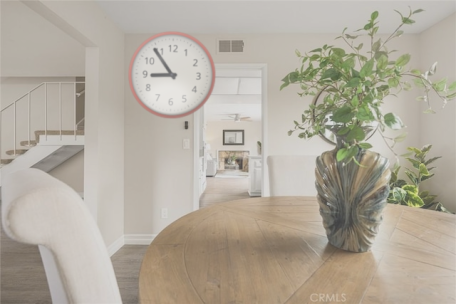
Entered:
8:54
